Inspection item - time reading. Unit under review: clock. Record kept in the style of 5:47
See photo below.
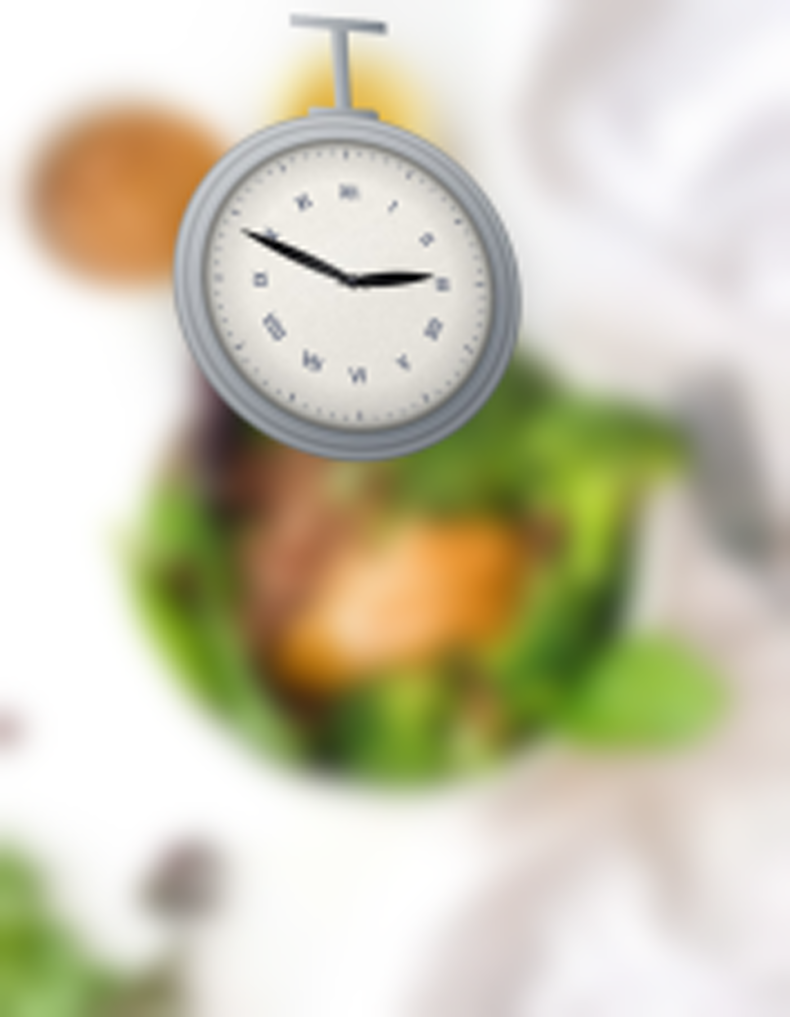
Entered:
2:49
